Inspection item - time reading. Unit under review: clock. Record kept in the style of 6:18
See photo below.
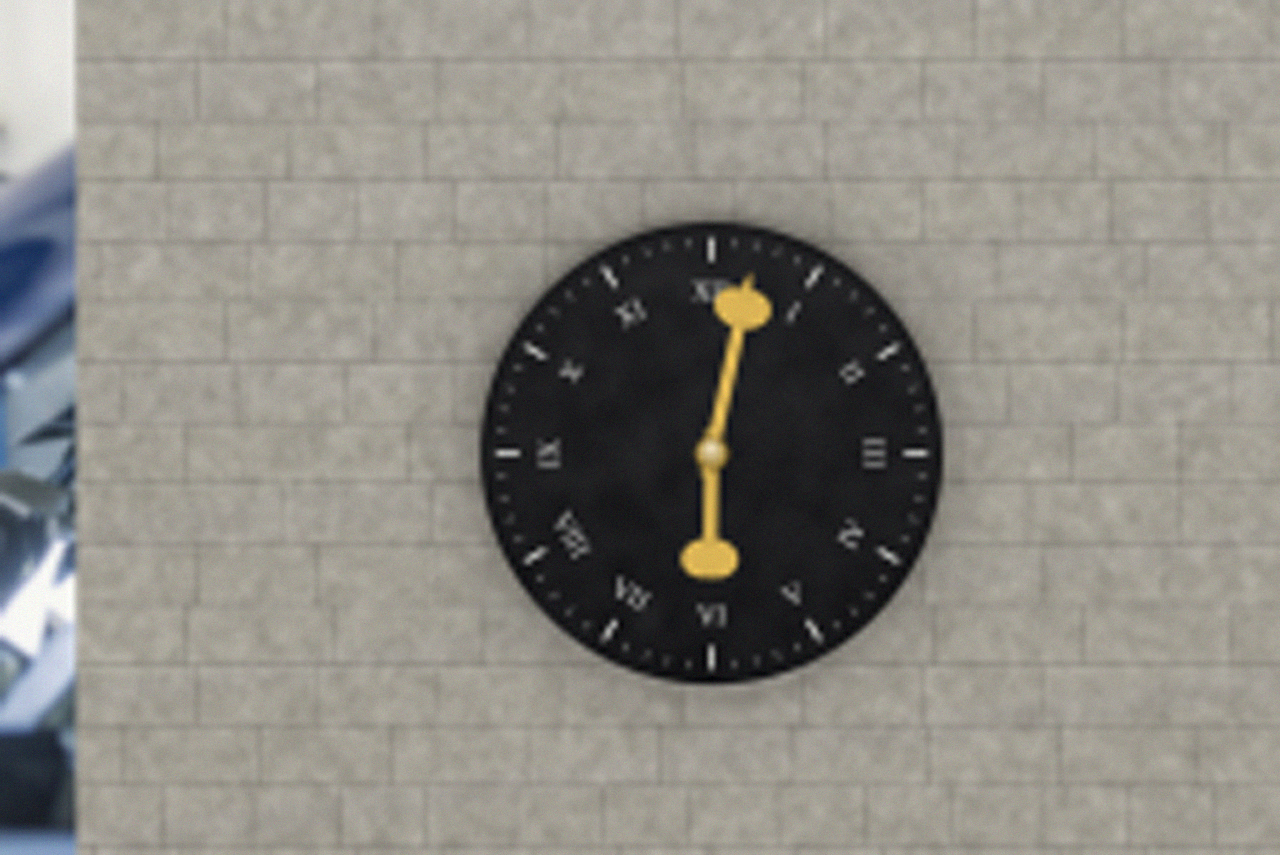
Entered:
6:02
